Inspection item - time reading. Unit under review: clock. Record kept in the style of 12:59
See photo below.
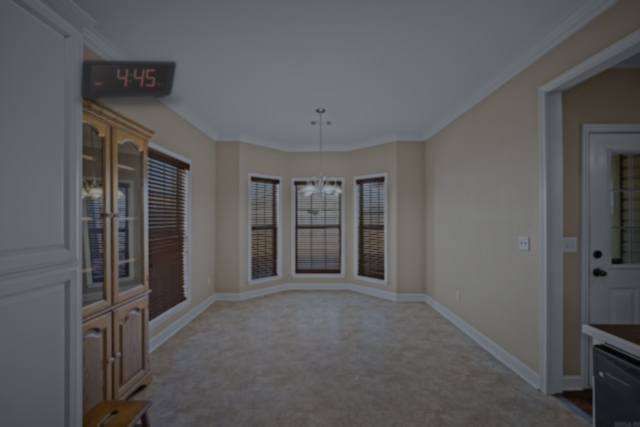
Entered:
4:45
